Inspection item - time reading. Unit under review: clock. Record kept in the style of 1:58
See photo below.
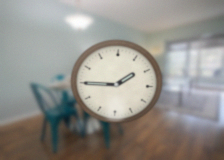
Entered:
1:45
